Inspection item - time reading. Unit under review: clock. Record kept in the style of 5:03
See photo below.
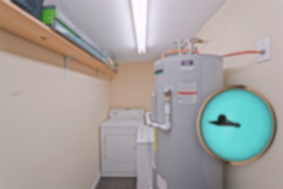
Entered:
9:46
